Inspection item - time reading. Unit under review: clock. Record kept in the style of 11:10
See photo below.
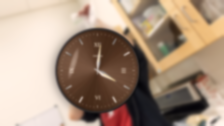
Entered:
4:01
